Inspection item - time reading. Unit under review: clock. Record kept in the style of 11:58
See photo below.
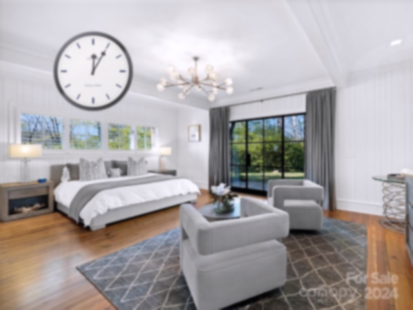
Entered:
12:05
